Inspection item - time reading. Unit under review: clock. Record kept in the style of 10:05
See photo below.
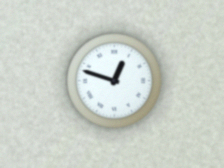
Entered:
12:48
